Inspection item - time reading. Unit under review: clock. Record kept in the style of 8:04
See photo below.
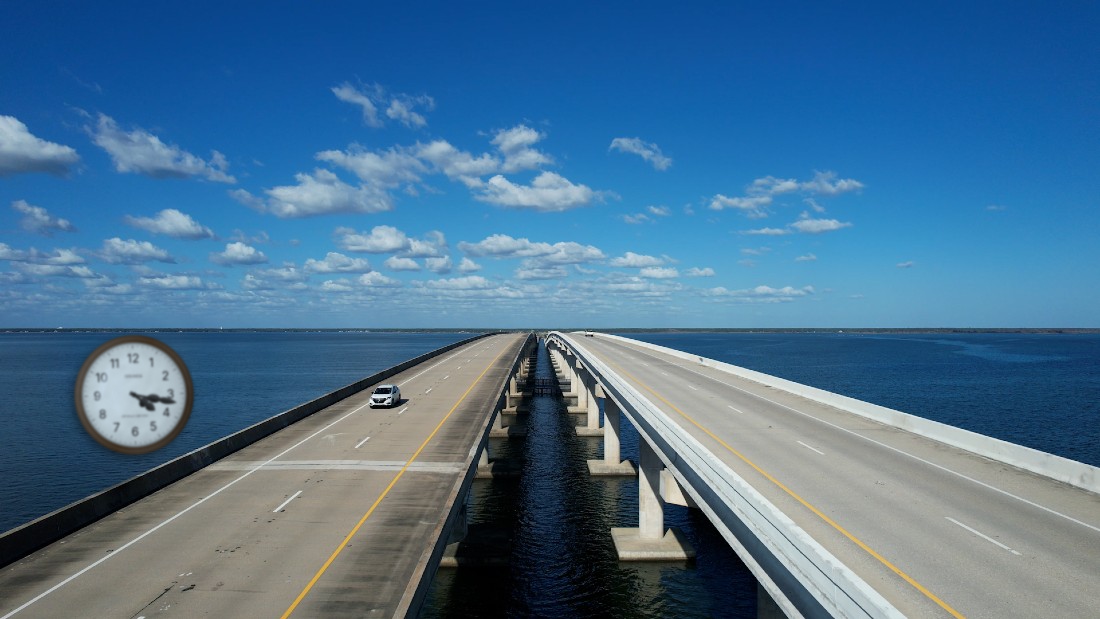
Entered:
4:17
